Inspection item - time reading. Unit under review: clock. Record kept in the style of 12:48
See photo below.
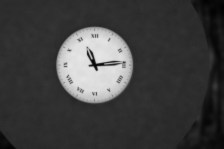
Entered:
11:14
